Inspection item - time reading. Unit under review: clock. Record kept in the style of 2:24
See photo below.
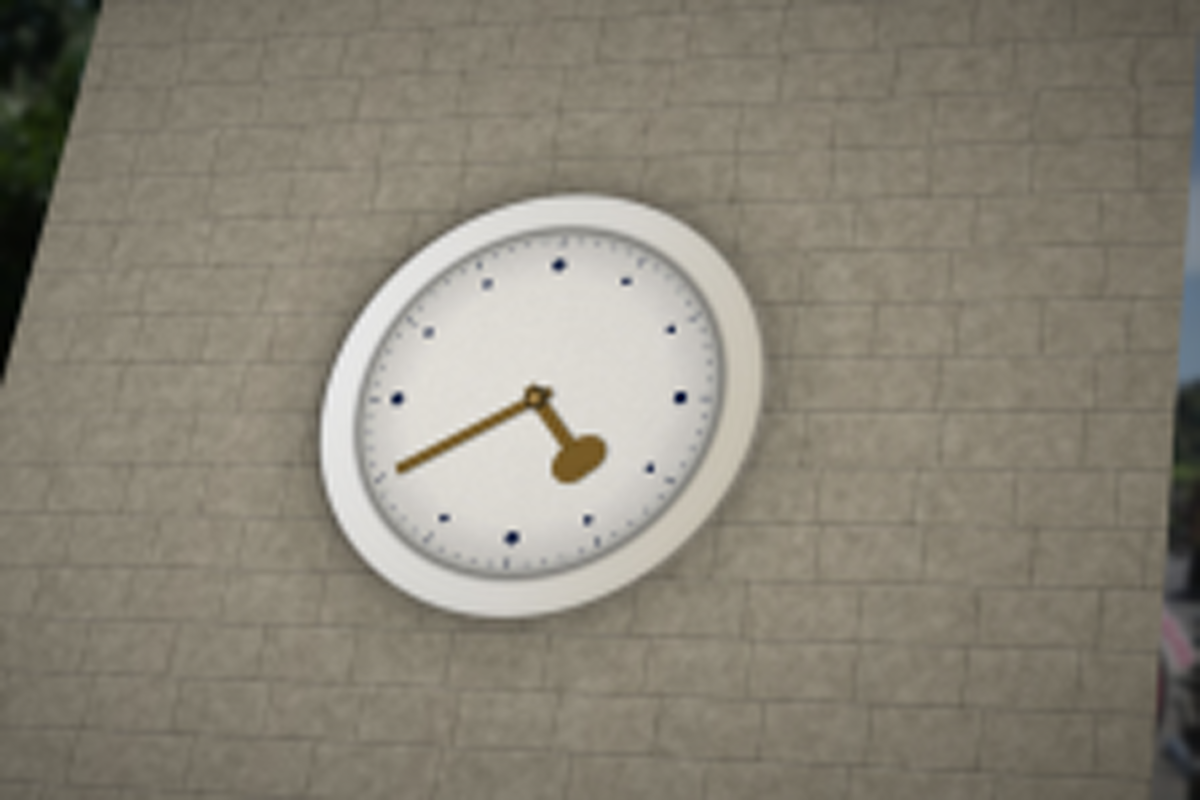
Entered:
4:40
